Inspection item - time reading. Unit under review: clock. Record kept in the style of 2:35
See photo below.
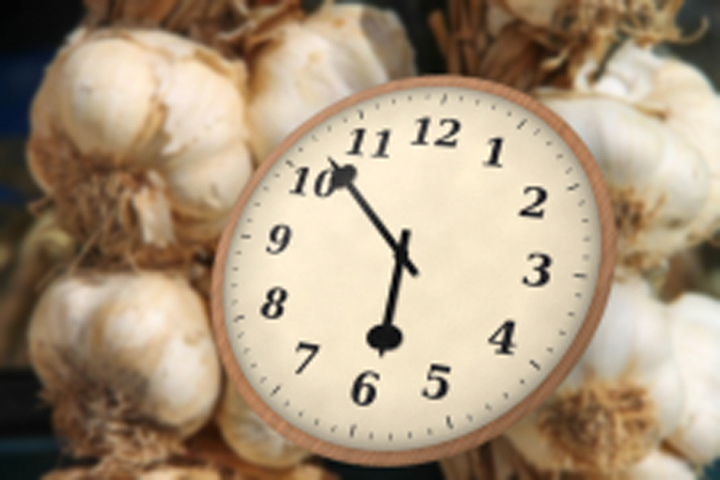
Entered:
5:52
